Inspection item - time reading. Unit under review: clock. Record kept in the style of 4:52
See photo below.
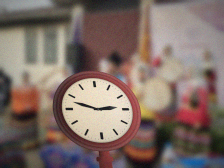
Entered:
2:48
